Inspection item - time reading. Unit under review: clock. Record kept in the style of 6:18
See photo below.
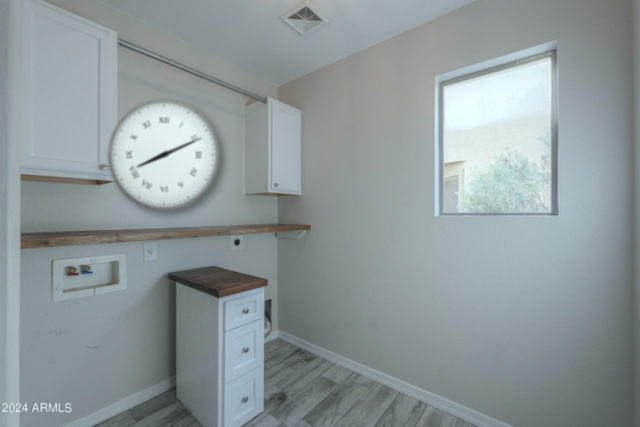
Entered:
8:11
